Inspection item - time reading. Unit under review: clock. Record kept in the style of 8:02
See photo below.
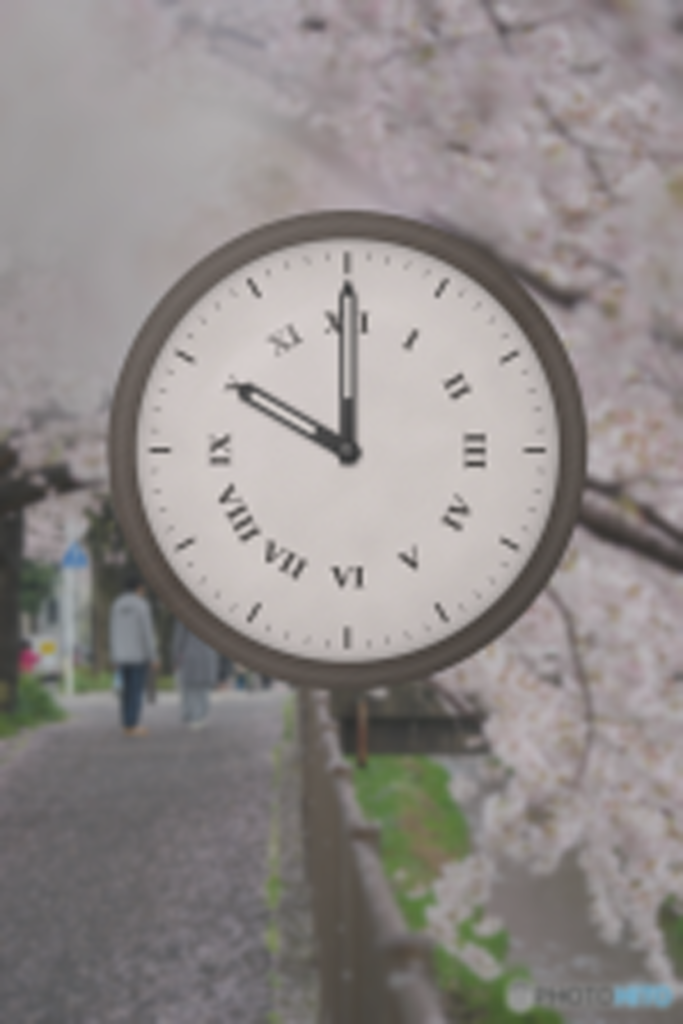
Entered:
10:00
